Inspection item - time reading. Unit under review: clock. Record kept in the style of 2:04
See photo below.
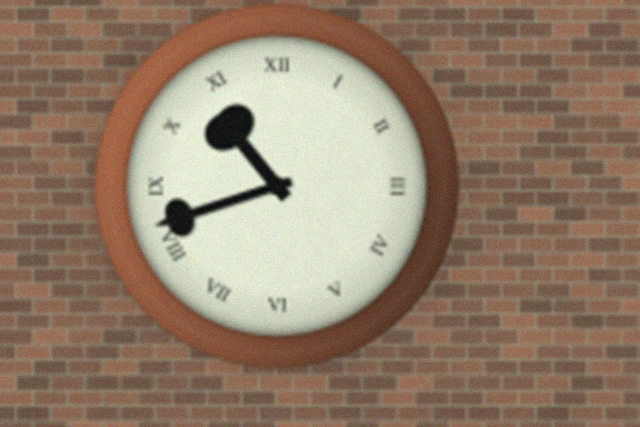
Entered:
10:42
